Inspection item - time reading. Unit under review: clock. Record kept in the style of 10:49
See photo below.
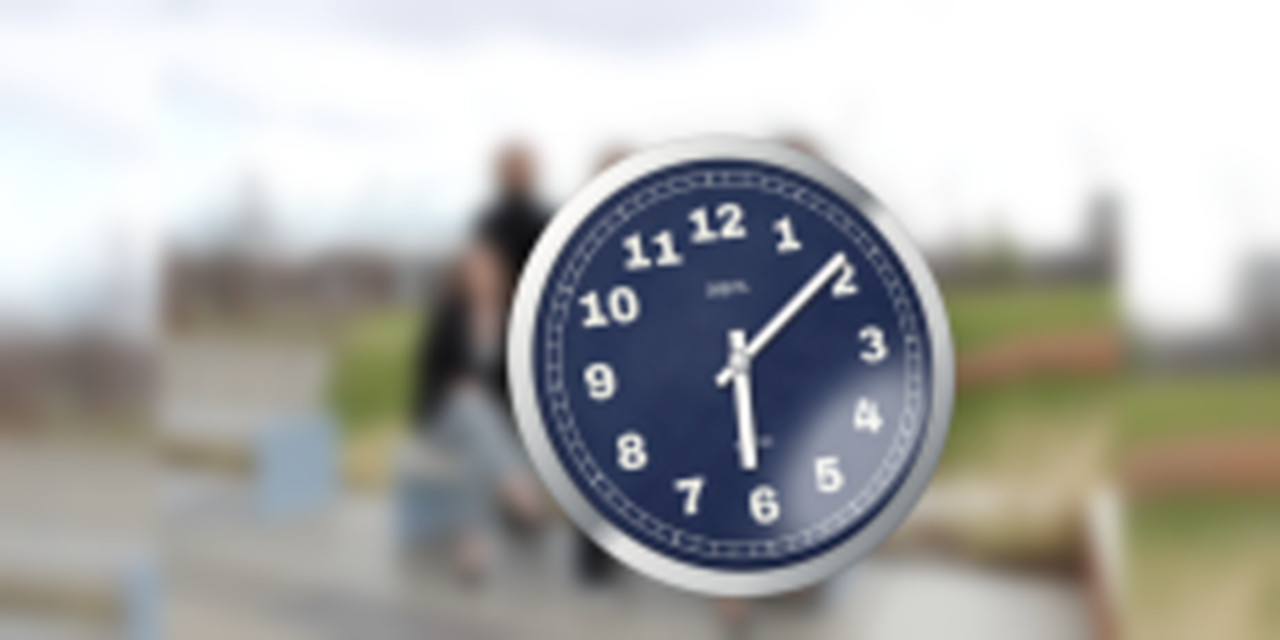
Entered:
6:09
